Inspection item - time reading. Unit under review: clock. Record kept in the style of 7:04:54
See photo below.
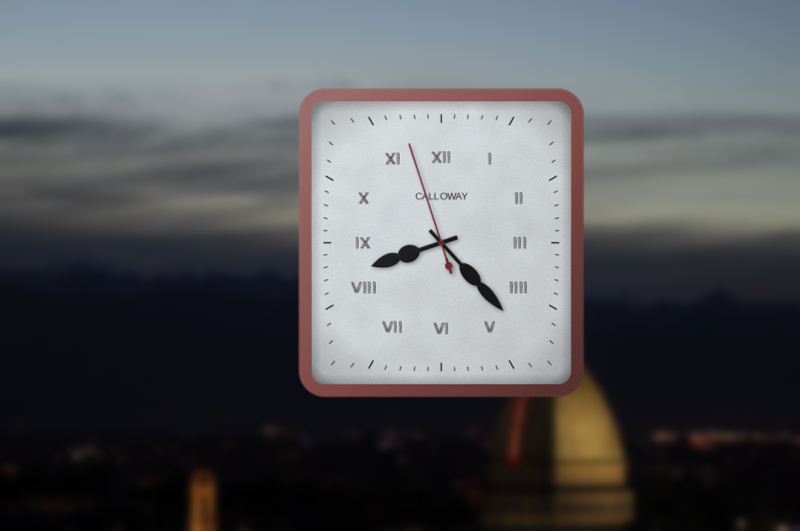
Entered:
8:22:57
